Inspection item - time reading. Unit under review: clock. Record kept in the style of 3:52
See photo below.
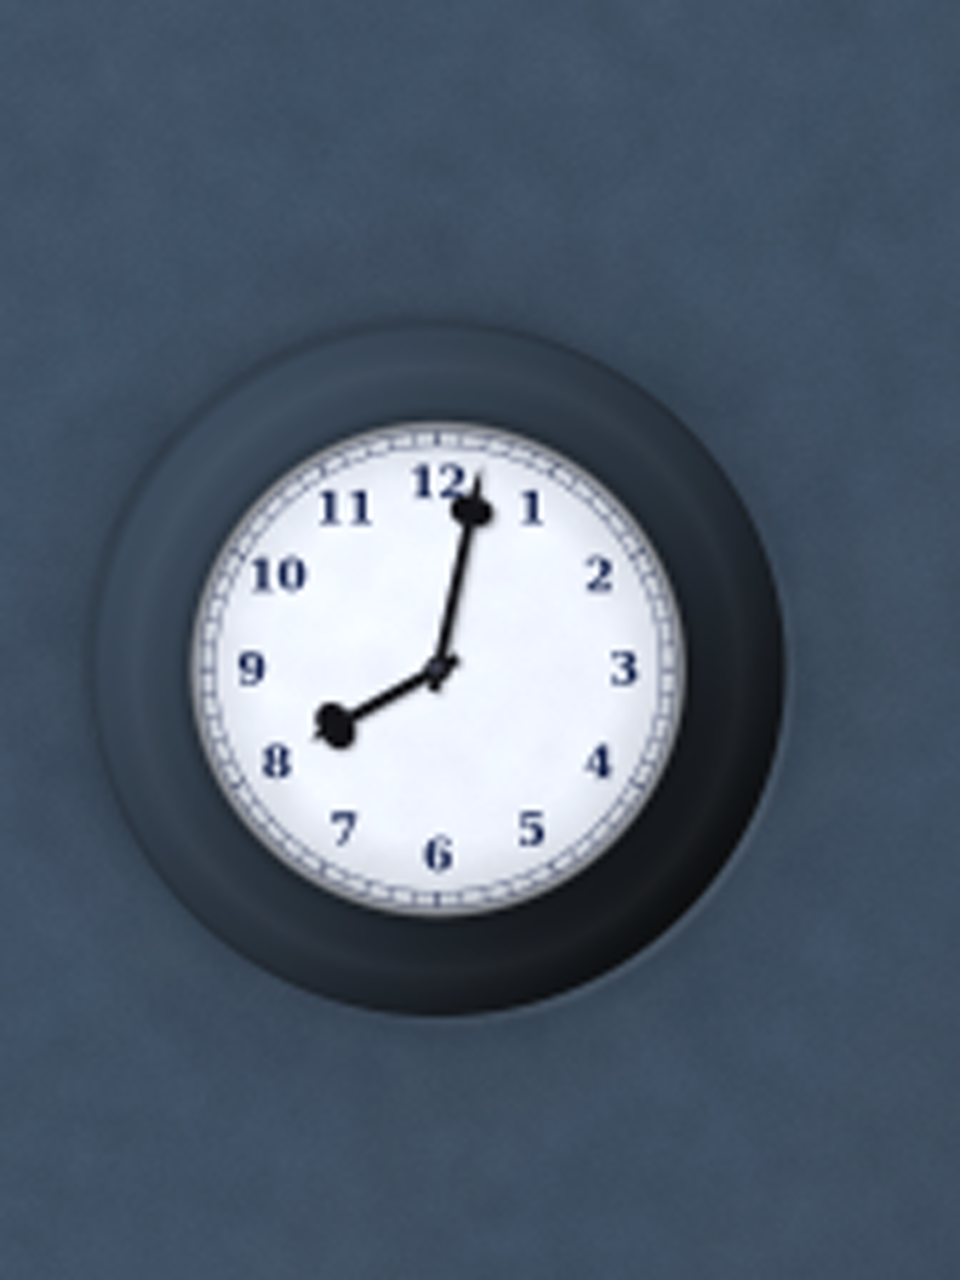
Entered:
8:02
